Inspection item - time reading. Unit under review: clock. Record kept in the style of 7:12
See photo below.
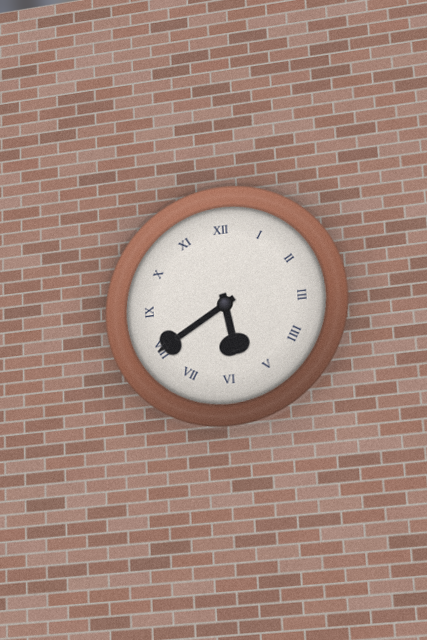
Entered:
5:40
